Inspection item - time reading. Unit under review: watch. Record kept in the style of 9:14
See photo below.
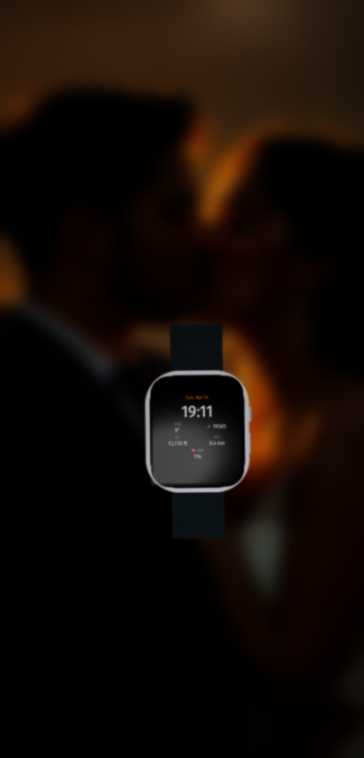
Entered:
19:11
